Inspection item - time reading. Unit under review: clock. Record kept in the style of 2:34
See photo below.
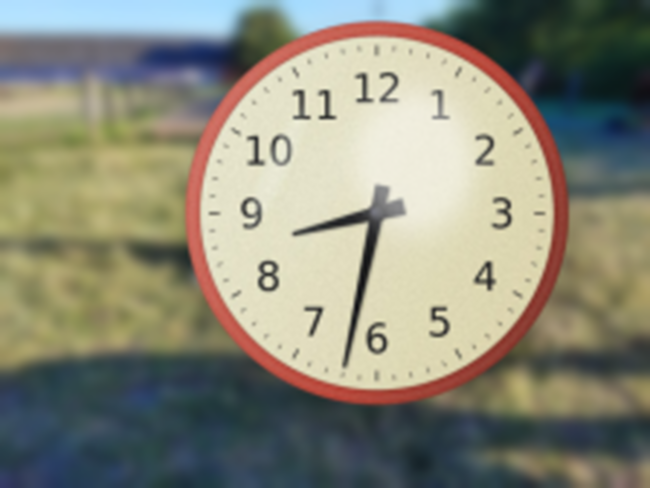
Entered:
8:32
